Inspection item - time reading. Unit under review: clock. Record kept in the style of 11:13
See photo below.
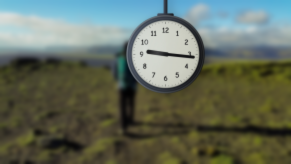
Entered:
9:16
